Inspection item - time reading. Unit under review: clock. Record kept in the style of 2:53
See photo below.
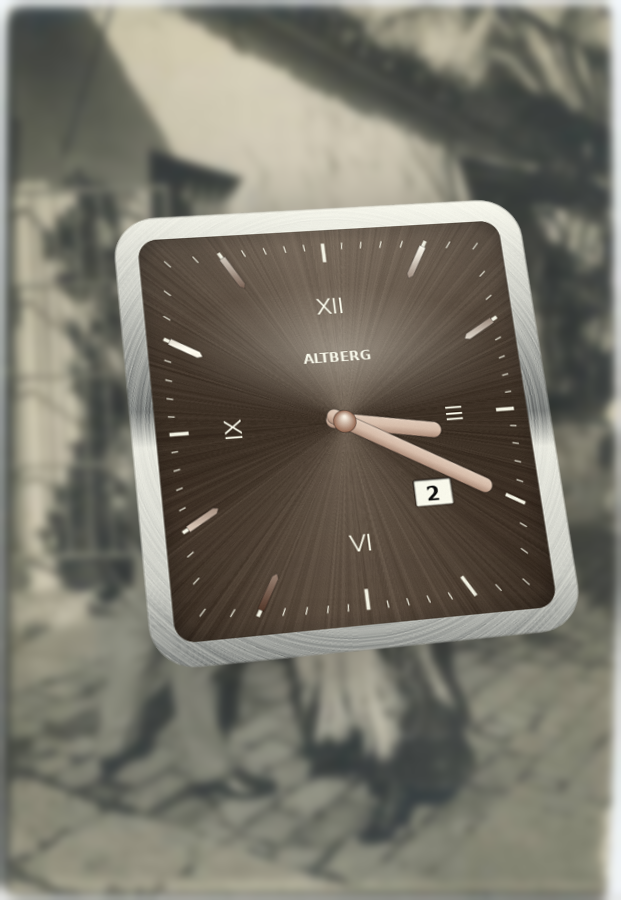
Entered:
3:20
